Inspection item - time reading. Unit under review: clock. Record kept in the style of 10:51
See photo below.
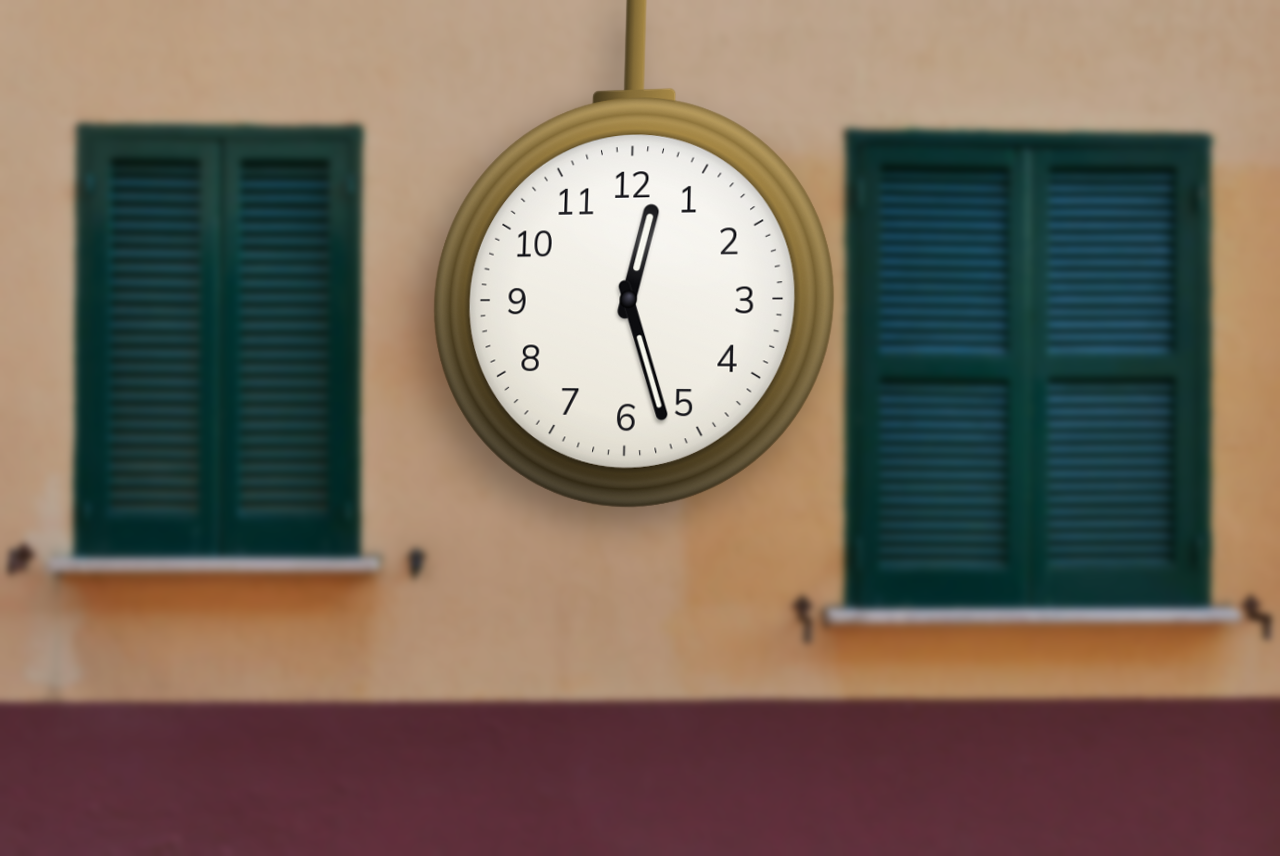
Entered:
12:27
